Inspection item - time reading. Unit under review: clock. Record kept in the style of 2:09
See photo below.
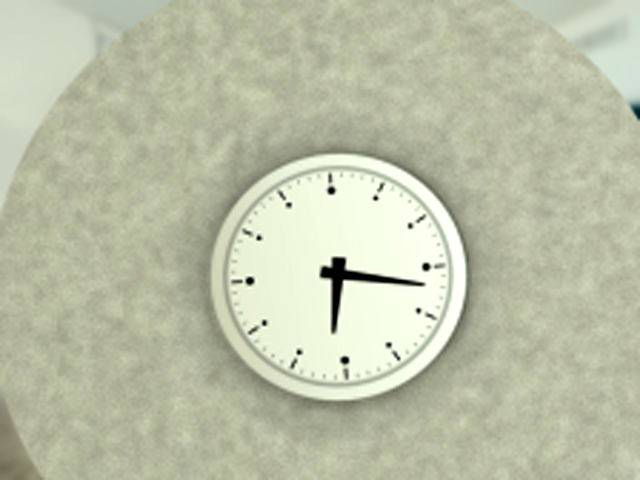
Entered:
6:17
